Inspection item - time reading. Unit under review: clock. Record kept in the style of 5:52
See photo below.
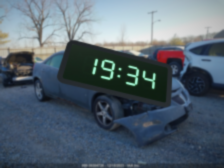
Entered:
19:34
